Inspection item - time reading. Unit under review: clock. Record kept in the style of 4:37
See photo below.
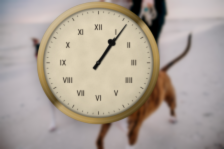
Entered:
1:06
